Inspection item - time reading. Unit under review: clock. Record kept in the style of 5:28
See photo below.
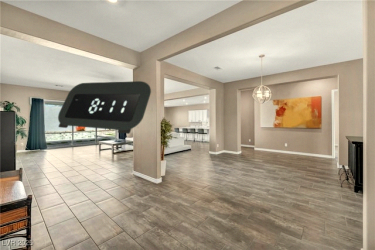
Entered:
8:11
